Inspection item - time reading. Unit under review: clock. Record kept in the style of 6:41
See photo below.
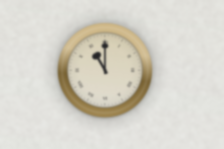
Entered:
11:00
